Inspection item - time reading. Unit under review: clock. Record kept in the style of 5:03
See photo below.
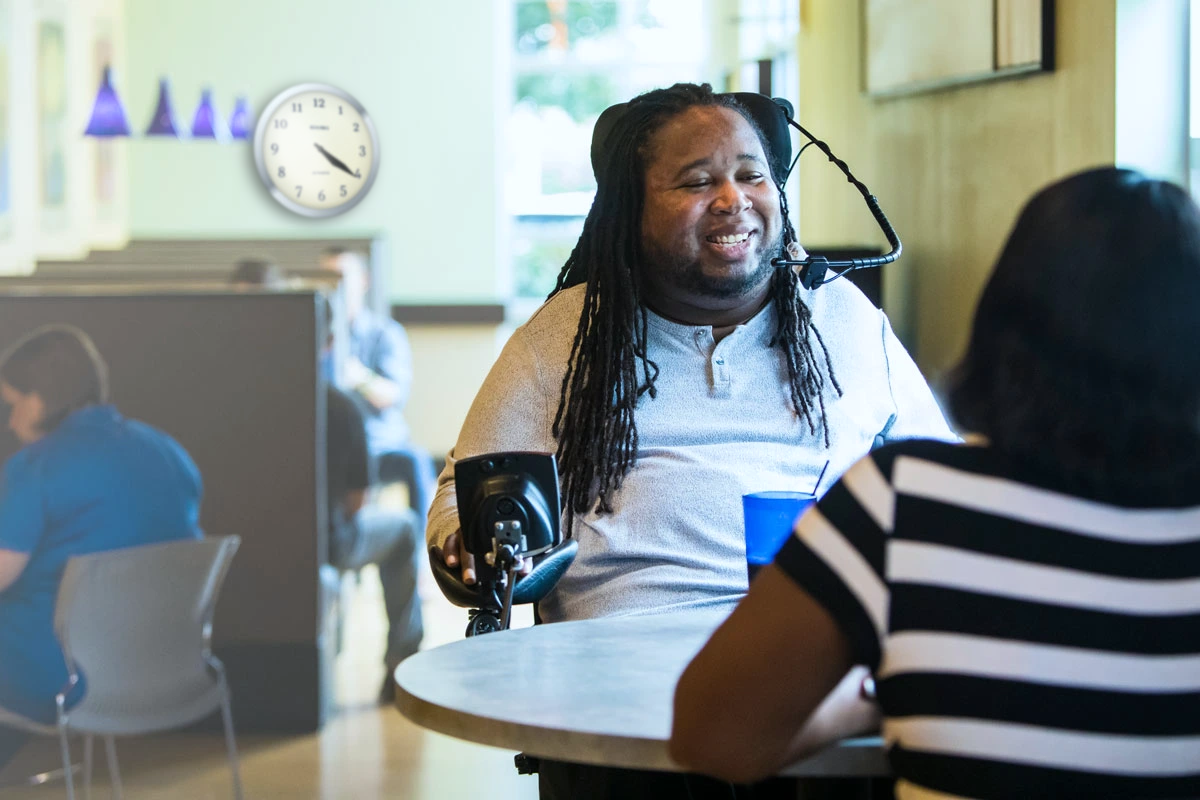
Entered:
4:21
